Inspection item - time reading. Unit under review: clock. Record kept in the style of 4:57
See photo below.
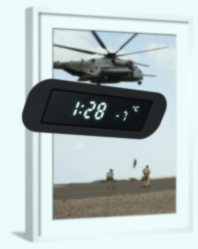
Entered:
1:28
